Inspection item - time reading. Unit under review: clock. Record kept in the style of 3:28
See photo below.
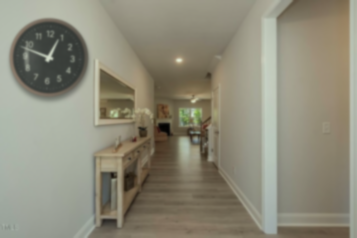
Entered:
12:48
